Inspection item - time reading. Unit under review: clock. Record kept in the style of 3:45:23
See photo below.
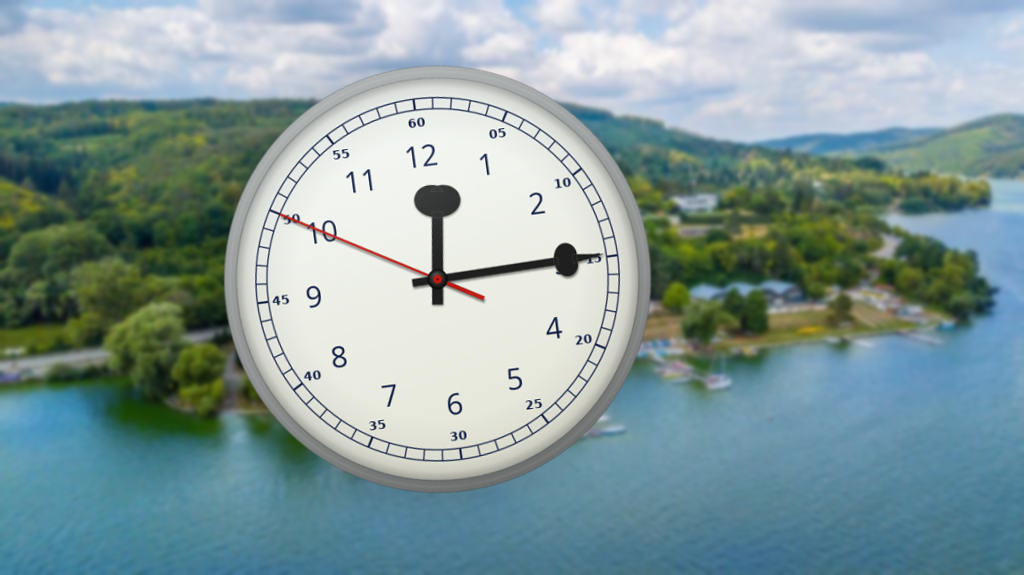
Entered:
12:14:50
